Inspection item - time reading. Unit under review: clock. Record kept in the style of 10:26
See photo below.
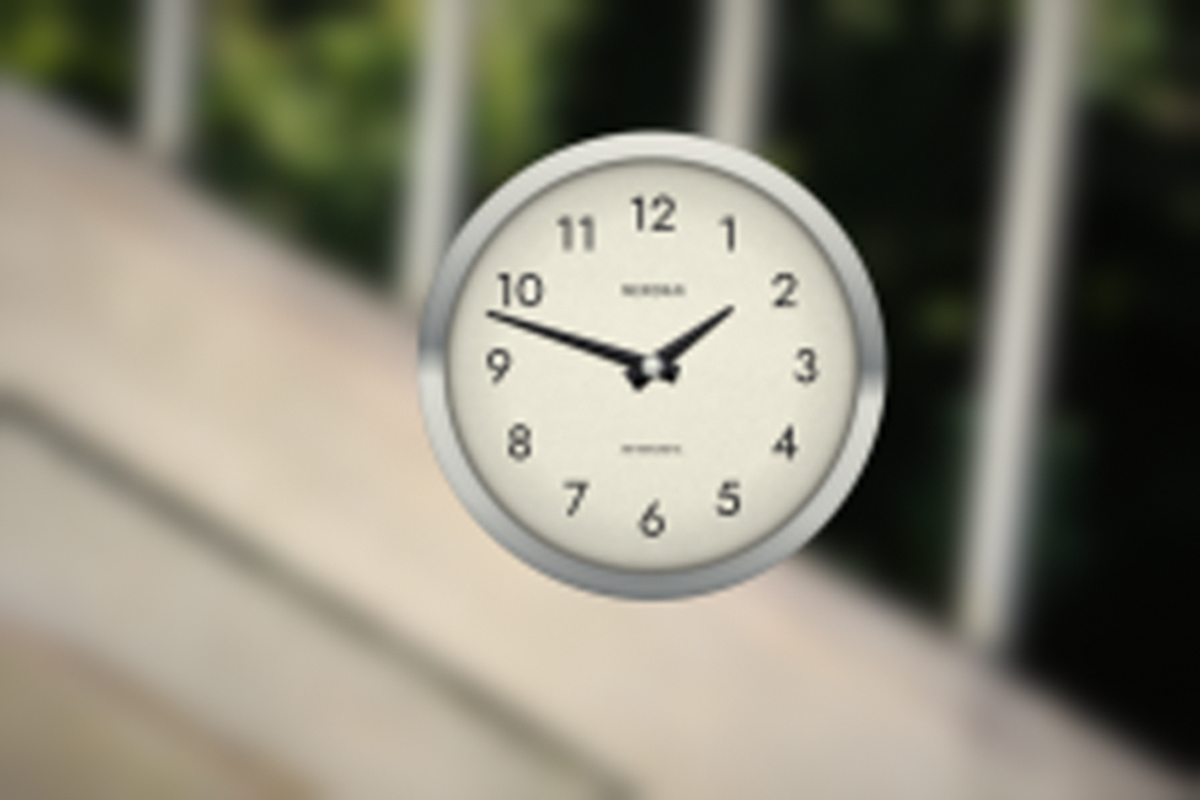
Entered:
1:48
